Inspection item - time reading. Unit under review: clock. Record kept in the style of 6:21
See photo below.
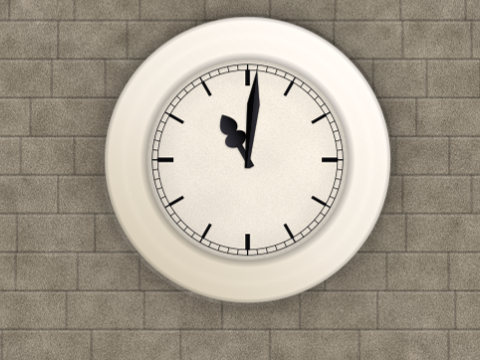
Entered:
11:01
